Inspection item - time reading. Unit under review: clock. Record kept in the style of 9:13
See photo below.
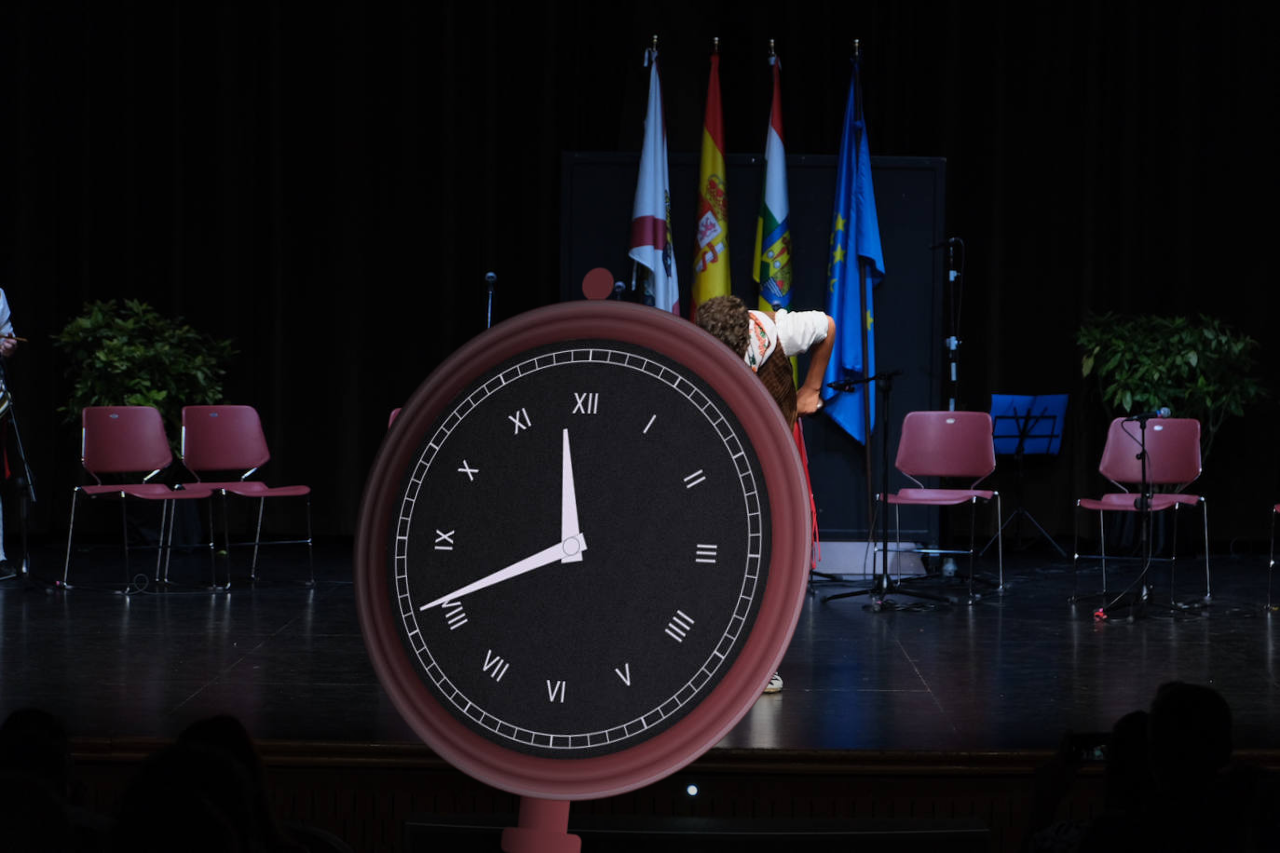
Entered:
11:41
